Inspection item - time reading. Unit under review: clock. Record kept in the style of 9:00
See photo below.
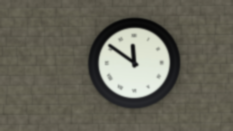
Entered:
11:51
